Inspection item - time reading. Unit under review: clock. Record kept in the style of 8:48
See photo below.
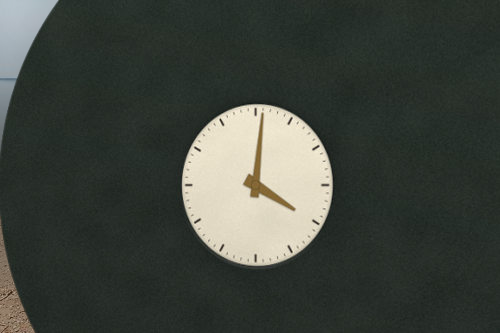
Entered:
4:01
